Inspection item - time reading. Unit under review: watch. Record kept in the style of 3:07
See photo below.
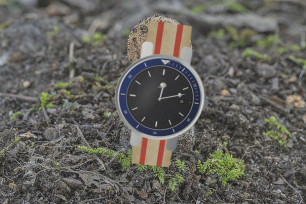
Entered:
12:12
